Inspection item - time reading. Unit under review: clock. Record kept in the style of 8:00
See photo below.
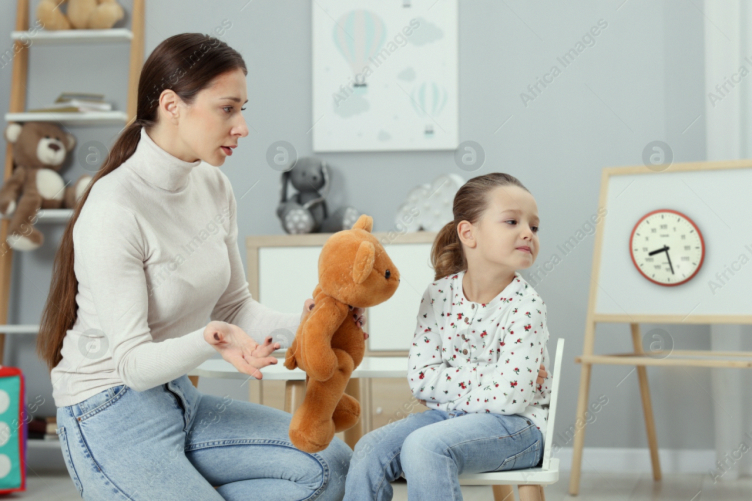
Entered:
8:28
